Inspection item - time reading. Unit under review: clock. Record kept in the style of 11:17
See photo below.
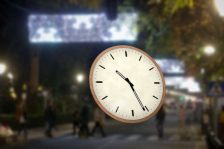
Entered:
10:26
